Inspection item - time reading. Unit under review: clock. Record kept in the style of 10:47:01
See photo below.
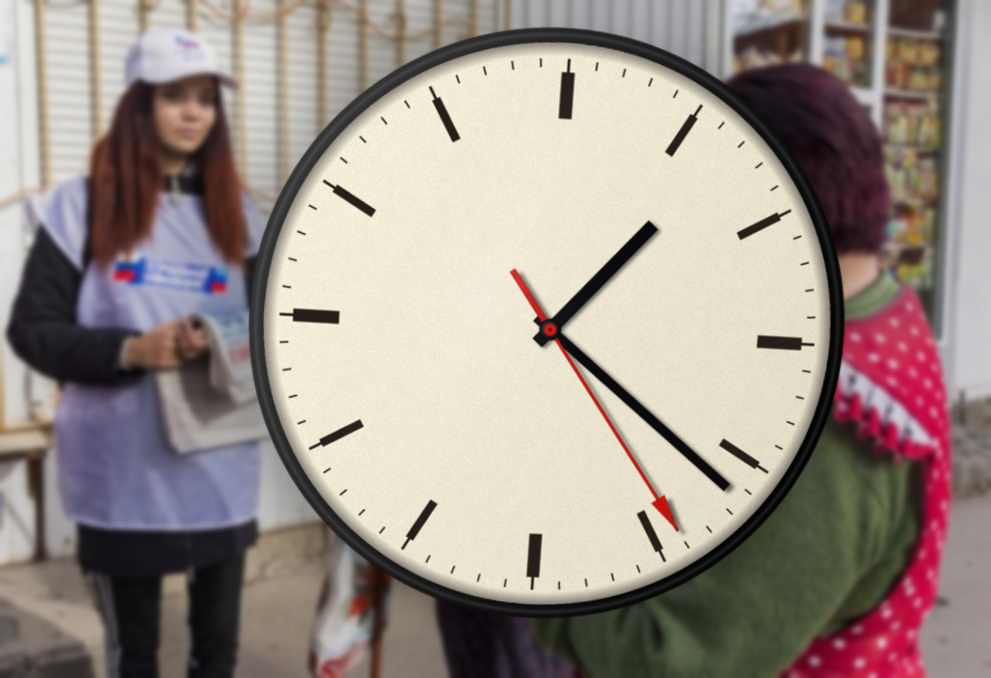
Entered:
1:21:24
